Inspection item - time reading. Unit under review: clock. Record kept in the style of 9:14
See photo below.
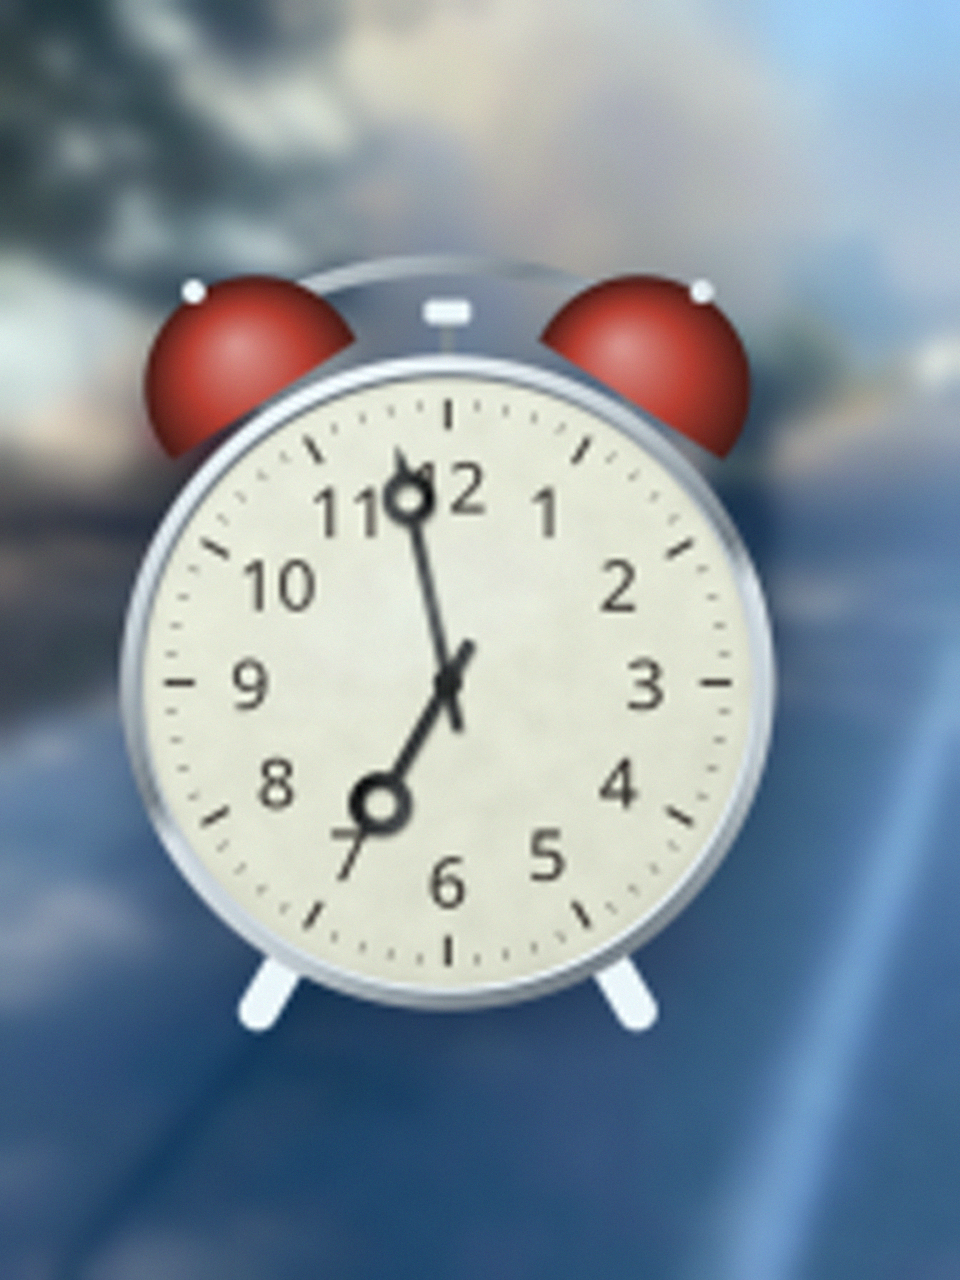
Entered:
6:58
